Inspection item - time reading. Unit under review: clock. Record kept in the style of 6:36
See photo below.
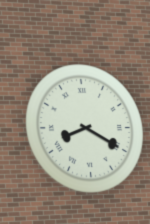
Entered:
8:20
